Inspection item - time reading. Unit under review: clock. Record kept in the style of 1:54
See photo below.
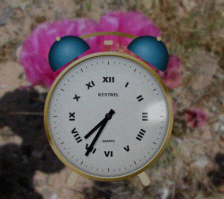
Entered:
7:35
